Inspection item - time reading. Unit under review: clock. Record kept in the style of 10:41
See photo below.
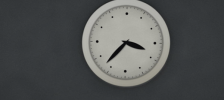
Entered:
3:37
